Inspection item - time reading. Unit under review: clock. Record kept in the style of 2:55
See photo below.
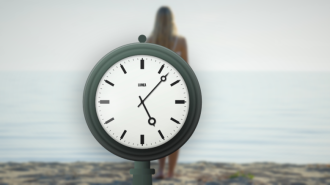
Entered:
5:07
